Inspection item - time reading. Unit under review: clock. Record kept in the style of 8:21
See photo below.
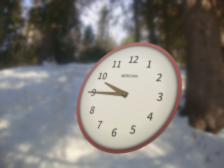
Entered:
9:45
